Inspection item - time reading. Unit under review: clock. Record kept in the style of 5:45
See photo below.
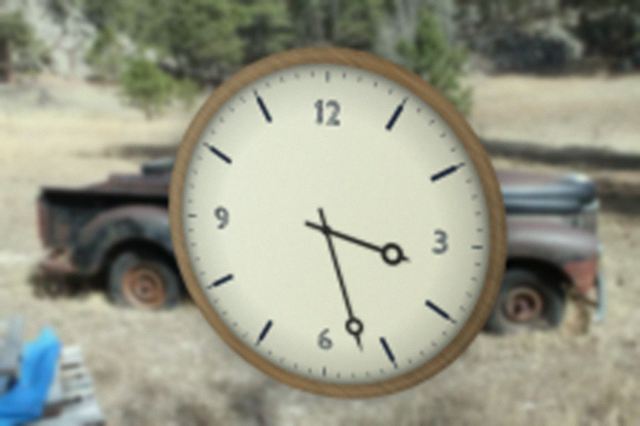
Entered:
3:27
